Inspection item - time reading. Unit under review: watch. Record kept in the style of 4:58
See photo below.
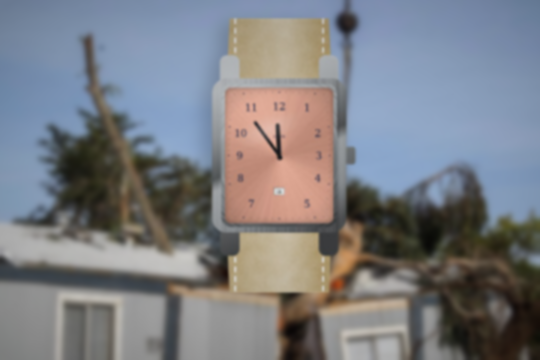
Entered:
11:54
